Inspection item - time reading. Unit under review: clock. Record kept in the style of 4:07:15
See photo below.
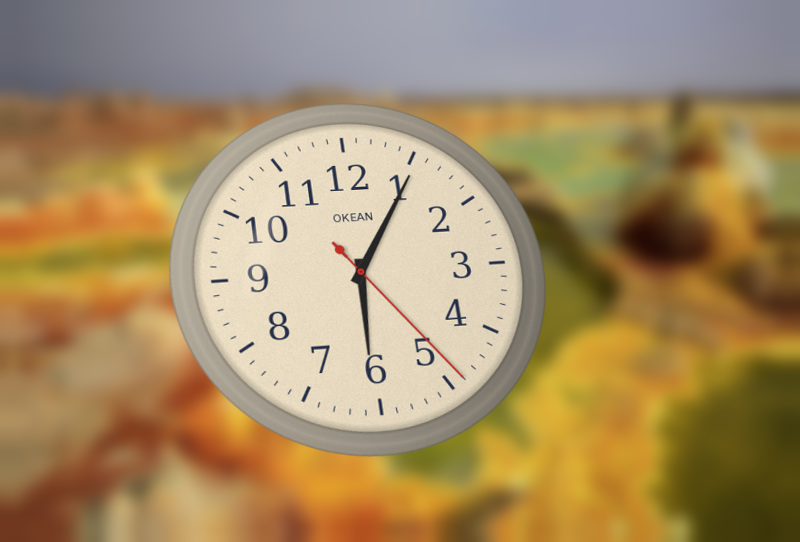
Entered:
6:05:24
